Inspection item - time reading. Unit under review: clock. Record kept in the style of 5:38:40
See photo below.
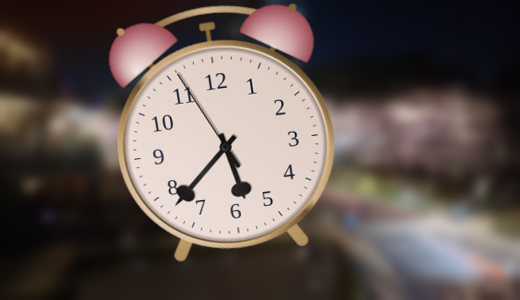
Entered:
5:37:56
